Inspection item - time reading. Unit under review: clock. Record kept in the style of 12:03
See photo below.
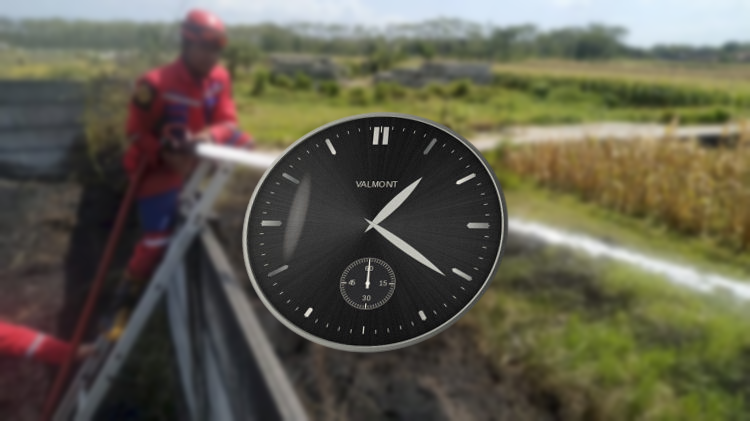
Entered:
1:21
